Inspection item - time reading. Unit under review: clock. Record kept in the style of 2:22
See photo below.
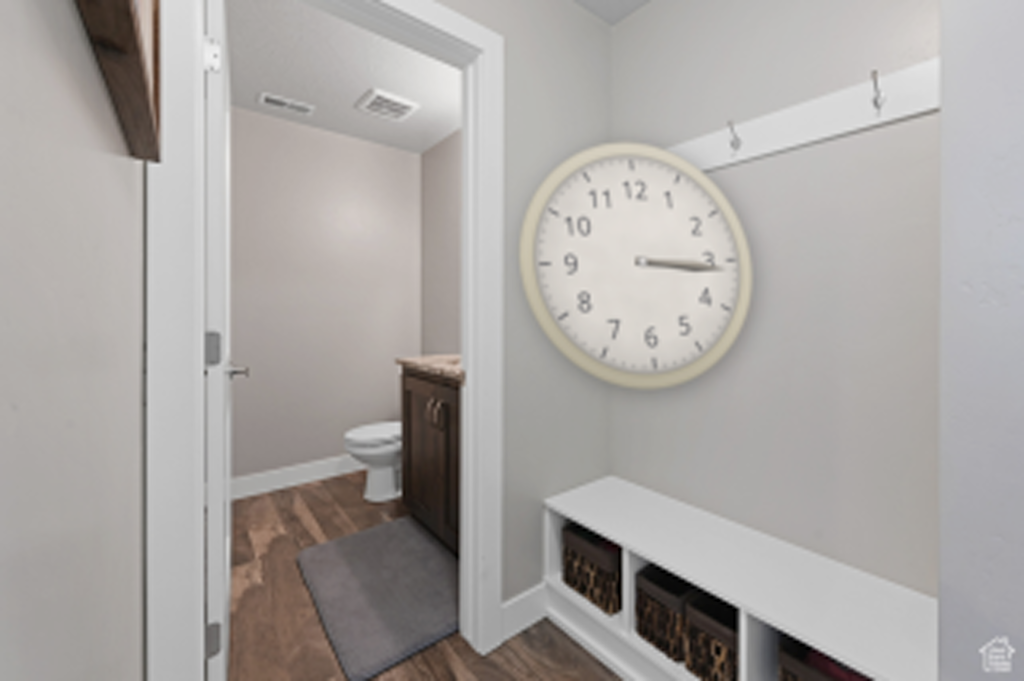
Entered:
3:16
